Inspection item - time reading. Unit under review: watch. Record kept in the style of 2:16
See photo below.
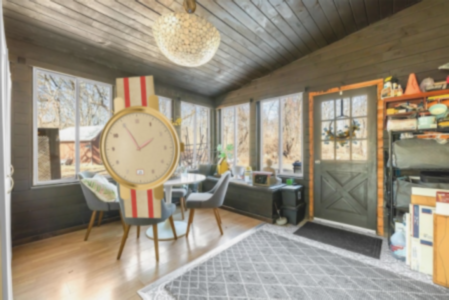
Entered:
1:55
